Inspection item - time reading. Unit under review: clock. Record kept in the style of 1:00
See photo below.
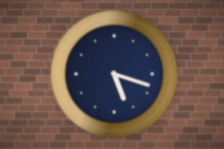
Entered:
5:18
